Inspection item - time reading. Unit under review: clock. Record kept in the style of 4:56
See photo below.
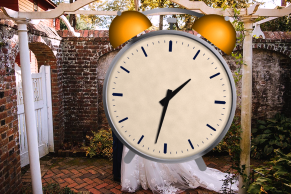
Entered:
1:32
